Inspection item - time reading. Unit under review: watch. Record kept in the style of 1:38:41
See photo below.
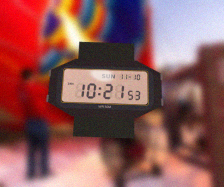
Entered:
10:21:53
